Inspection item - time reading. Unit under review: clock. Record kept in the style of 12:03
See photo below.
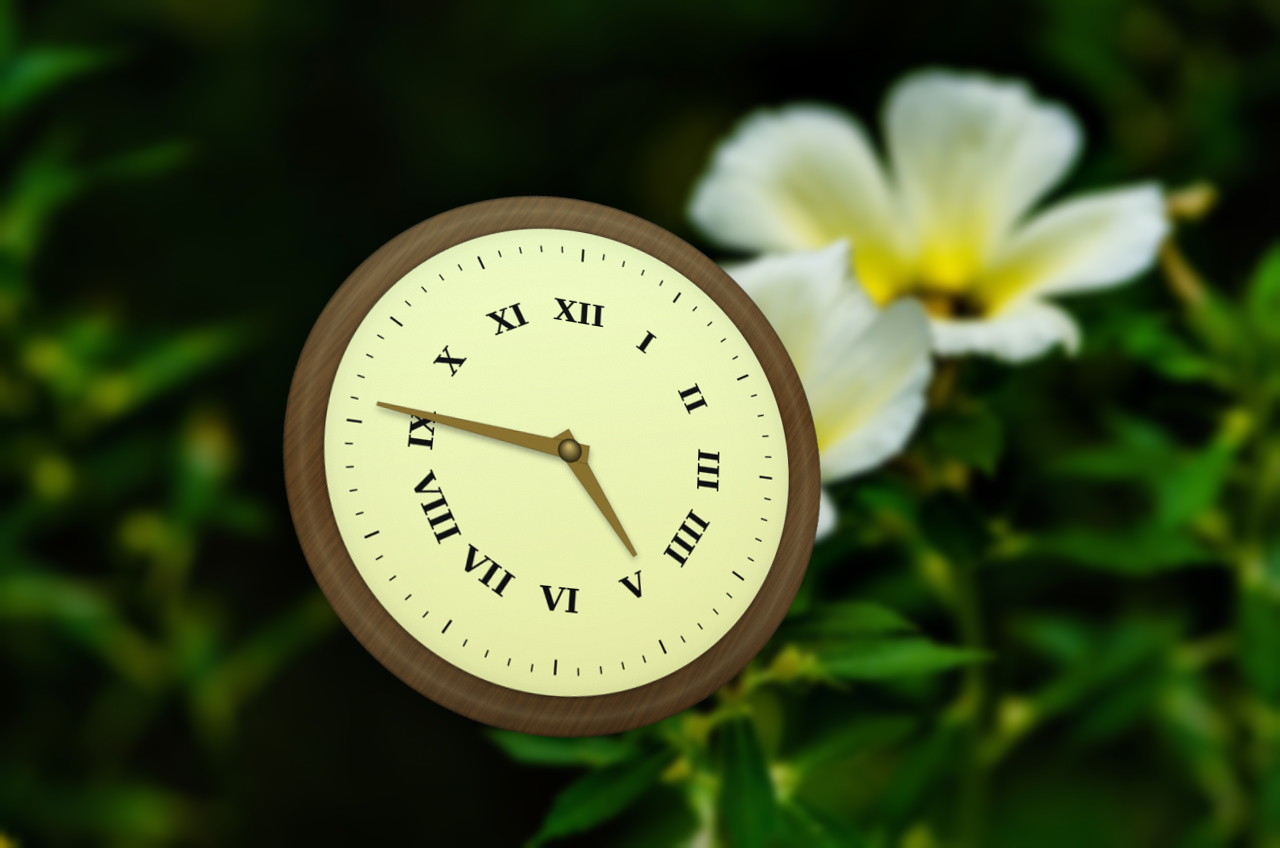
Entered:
4:46
